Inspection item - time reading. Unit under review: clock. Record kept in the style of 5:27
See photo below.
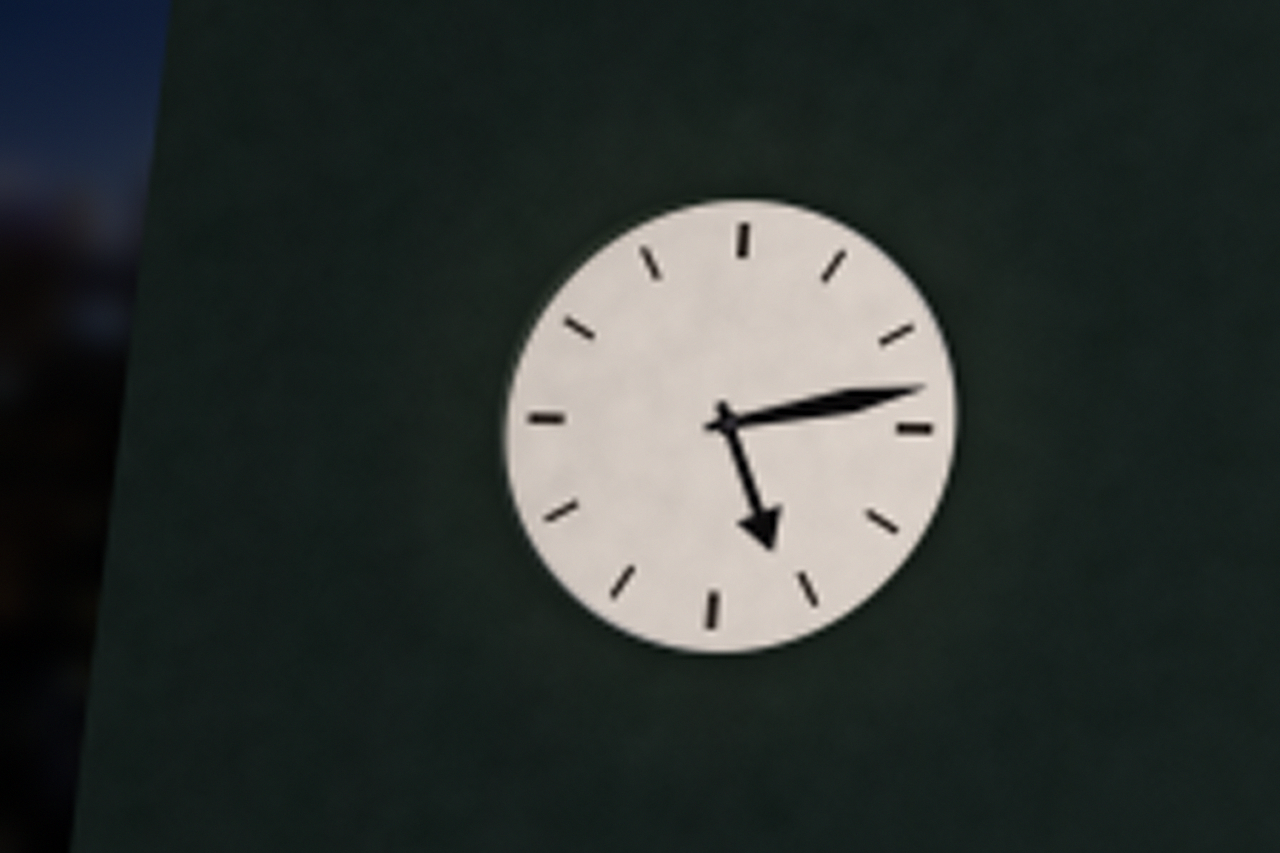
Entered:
5:13
